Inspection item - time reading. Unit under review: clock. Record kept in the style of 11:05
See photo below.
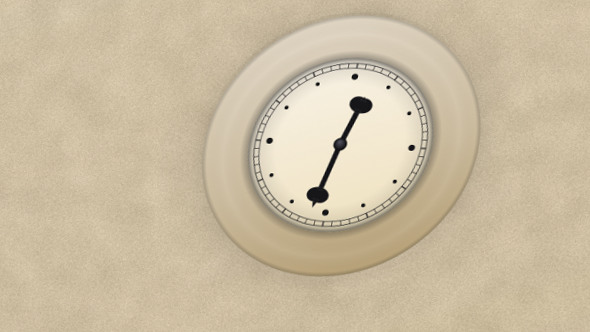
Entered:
12:32
